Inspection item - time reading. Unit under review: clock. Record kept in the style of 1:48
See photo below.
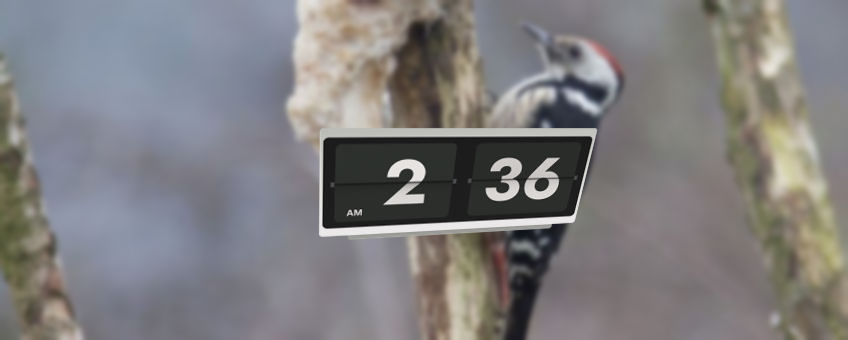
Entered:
2:36
